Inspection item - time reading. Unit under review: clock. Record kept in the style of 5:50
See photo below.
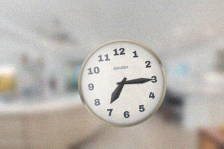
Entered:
7:15
